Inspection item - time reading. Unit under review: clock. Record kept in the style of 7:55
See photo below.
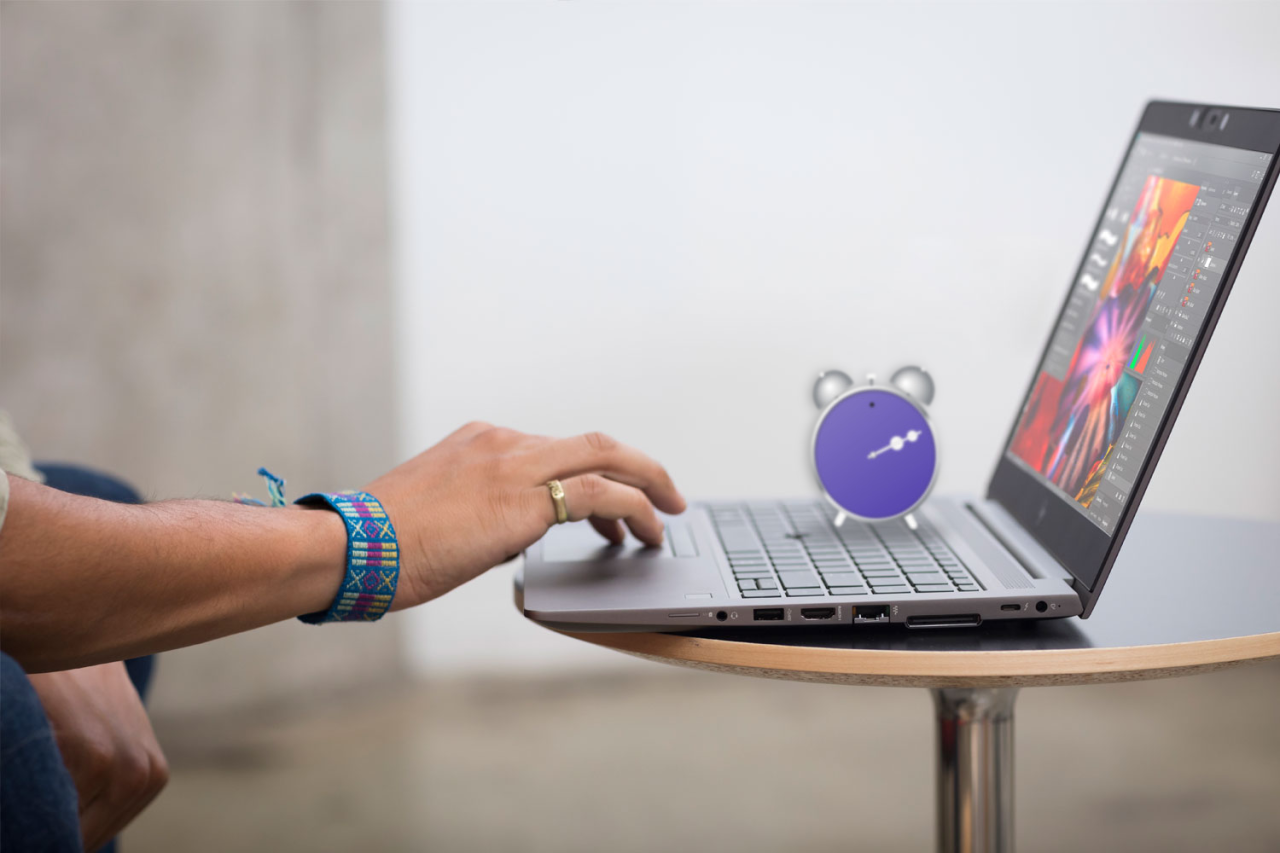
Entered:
2:11
